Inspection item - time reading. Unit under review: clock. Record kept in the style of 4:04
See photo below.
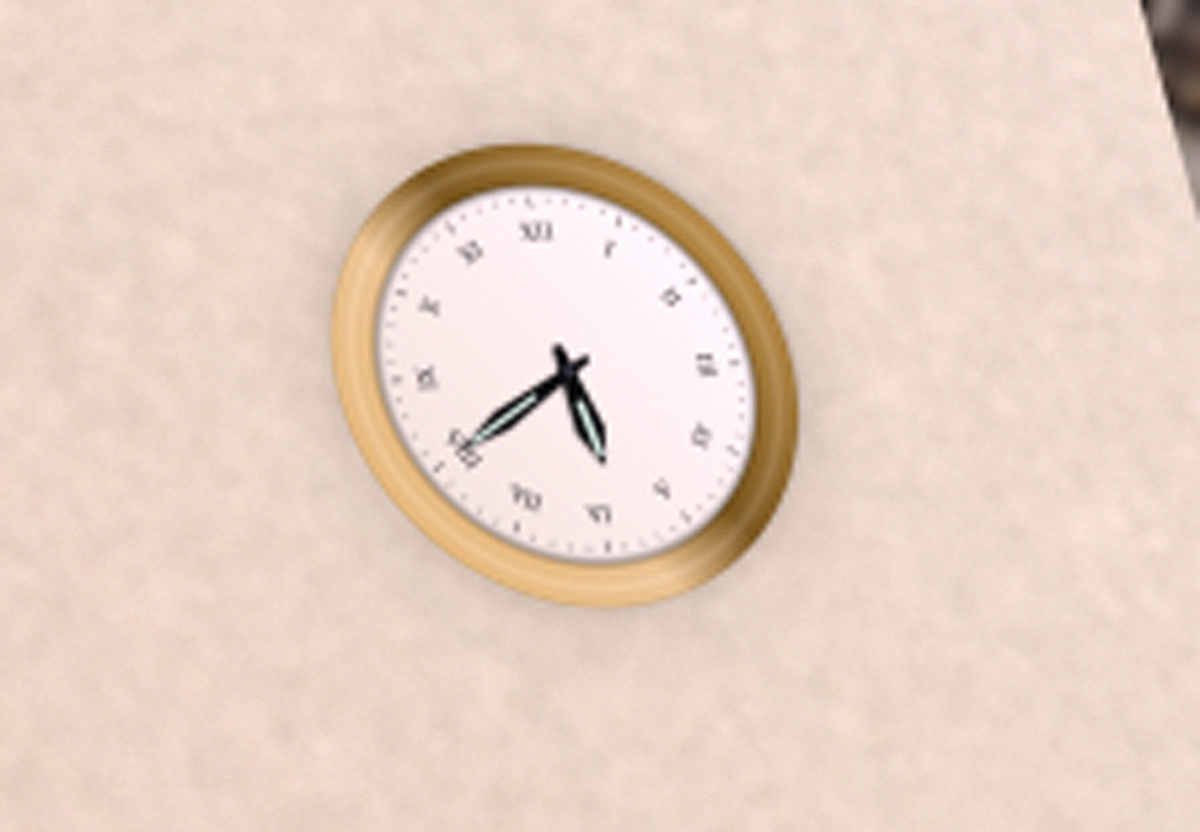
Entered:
5:40
